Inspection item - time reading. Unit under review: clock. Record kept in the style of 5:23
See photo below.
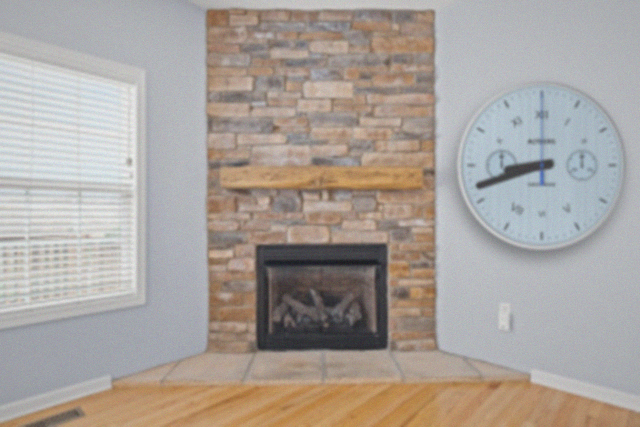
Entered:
8:42
